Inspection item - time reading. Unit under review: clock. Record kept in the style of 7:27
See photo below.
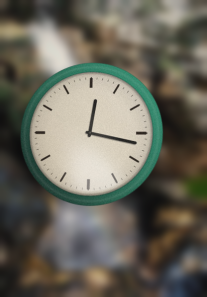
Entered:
12:17
